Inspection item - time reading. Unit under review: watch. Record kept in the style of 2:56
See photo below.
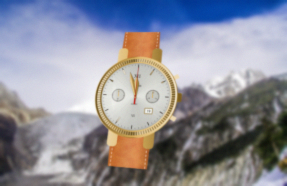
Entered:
11:57
